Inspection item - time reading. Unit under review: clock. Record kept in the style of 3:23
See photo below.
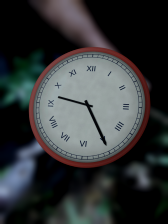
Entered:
9:25
